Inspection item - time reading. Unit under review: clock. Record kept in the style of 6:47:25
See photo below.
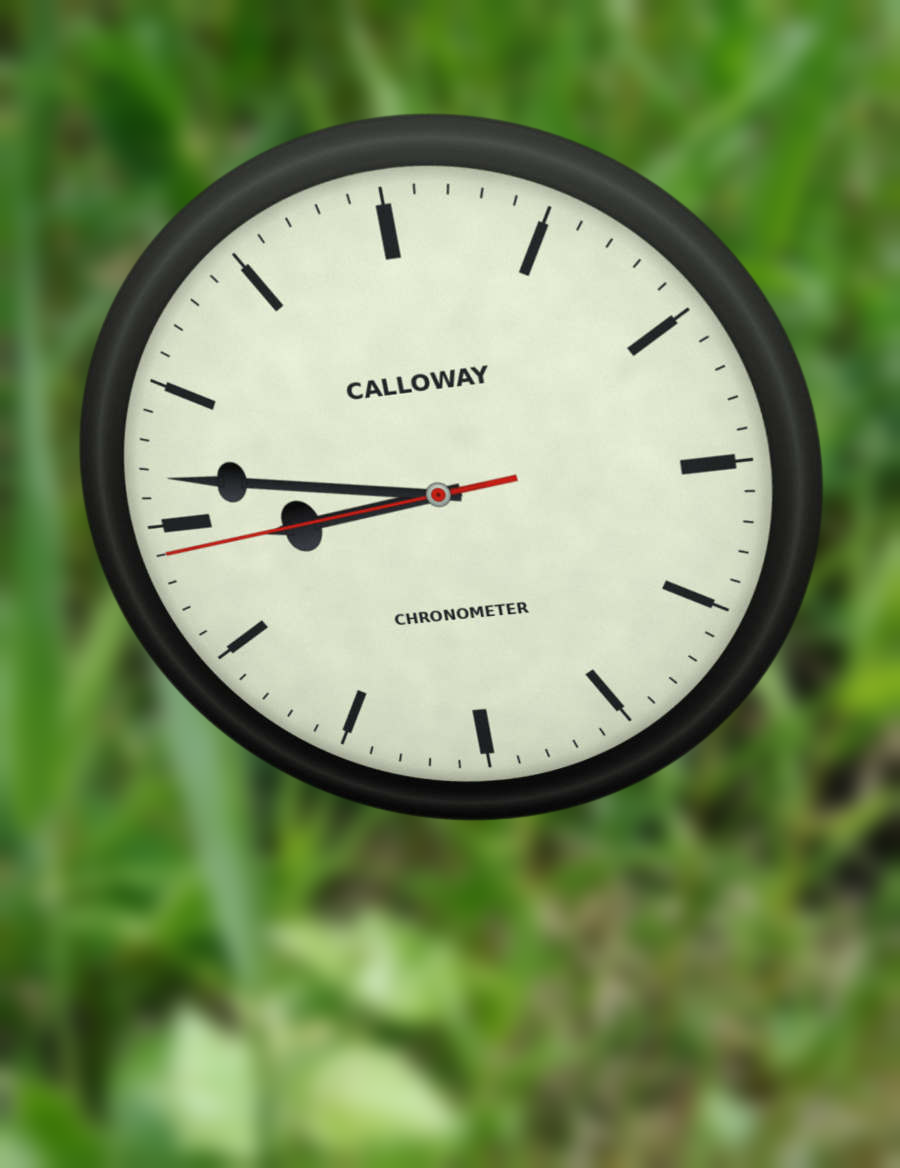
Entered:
8:46:44
